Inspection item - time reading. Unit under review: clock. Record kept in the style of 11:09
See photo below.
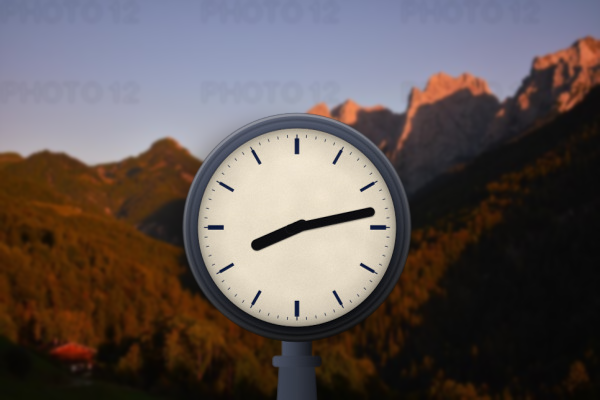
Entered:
8:13
